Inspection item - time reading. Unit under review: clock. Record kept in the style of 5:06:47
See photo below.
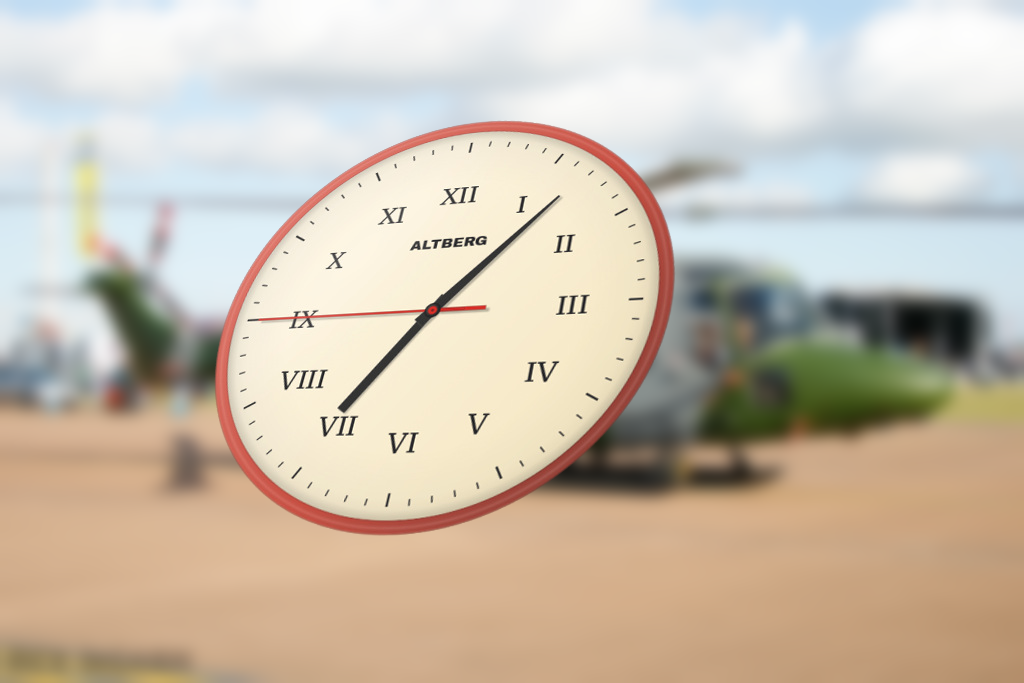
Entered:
7:06:45
